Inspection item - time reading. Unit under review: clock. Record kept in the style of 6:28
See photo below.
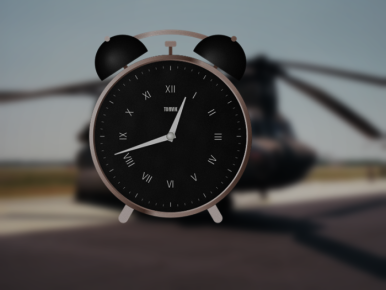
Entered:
12:42
